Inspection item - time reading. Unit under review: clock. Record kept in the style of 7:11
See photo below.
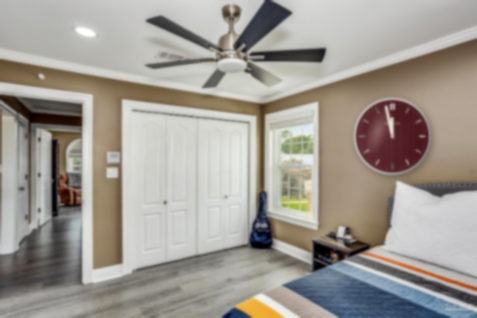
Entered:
11:58
